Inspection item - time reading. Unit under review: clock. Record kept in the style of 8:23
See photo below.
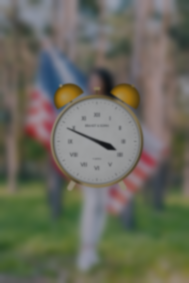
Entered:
3:49
